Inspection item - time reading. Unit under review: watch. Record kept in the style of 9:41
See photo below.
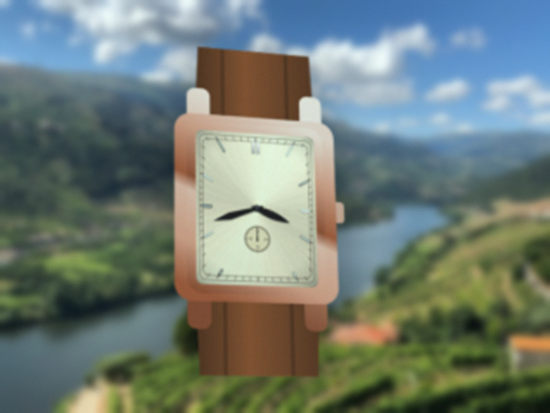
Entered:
3:42
